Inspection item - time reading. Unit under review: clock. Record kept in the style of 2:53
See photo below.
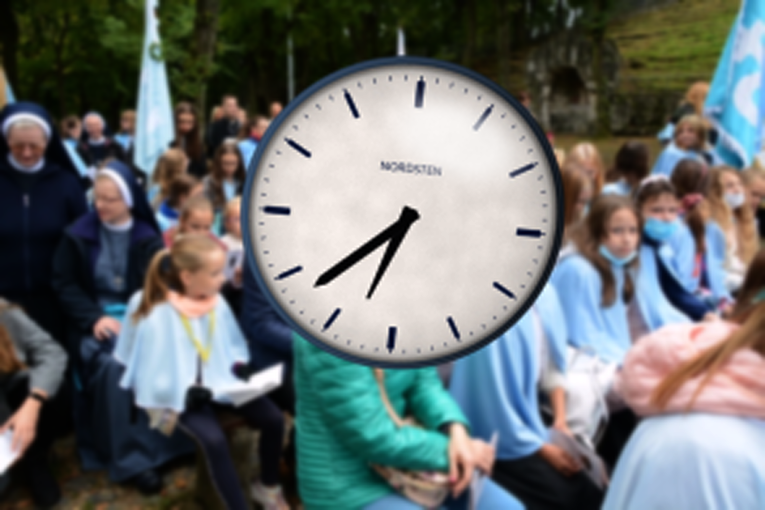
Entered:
6:38
